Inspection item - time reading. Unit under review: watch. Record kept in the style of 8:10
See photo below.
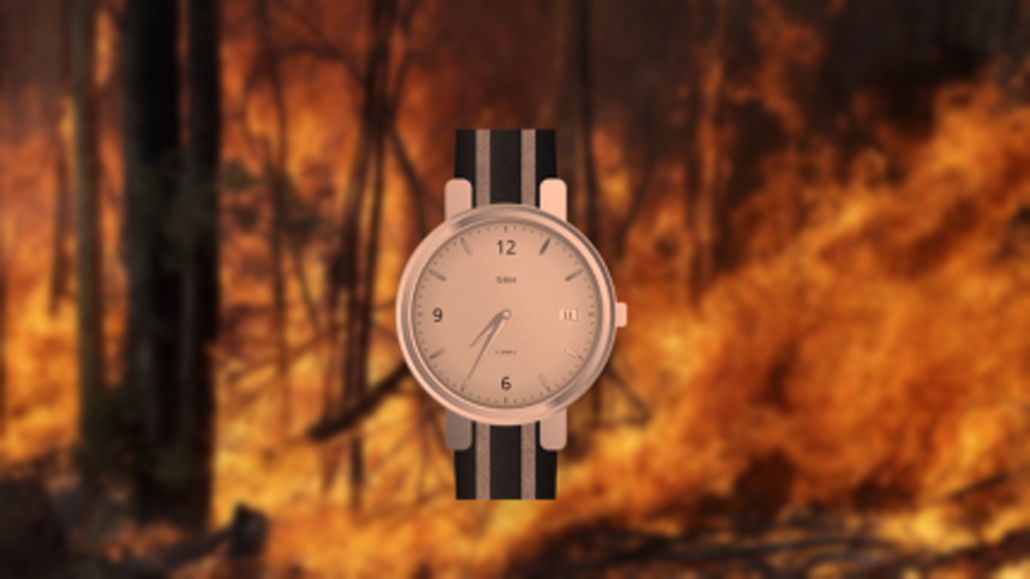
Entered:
7:35
